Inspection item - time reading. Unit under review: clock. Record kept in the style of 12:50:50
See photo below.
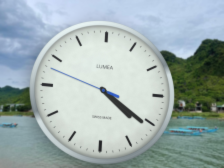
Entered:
4:20:48
